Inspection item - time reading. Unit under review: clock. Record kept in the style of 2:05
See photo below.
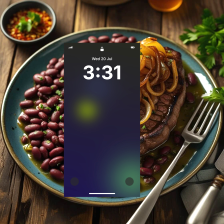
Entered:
3:31
